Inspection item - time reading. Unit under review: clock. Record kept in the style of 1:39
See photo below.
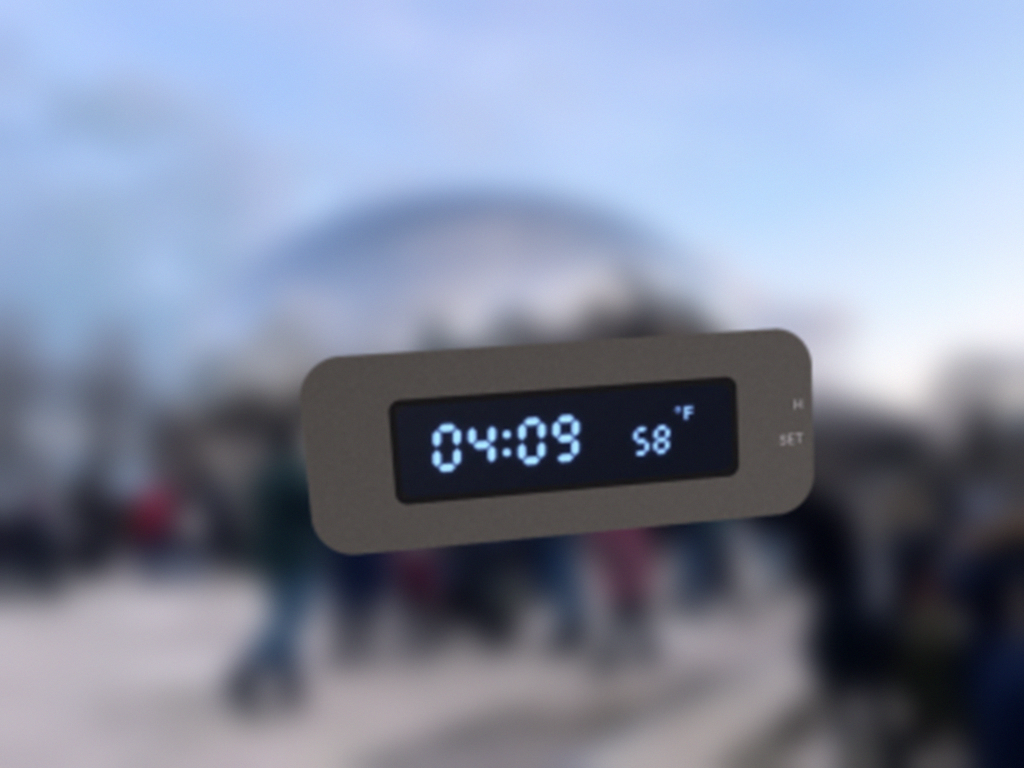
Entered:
4:09
